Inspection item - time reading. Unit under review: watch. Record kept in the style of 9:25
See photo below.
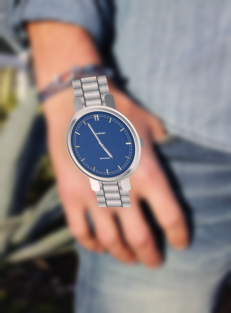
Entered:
4:56
